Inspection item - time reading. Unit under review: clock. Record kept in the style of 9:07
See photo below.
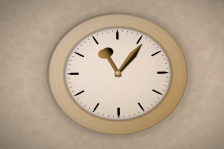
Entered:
11:06
